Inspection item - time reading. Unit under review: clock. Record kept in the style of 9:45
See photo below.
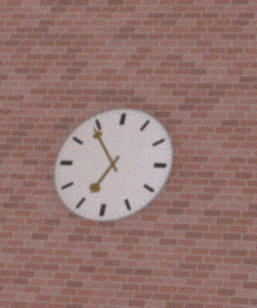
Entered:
6:54
